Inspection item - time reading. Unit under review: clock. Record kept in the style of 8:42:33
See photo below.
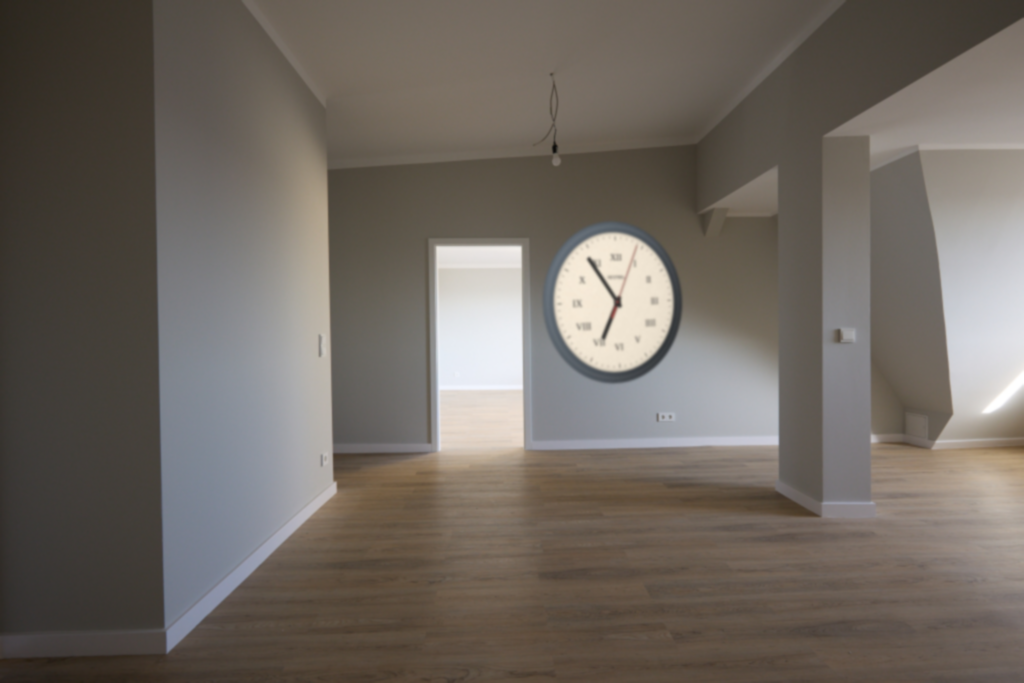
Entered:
6:54:04
